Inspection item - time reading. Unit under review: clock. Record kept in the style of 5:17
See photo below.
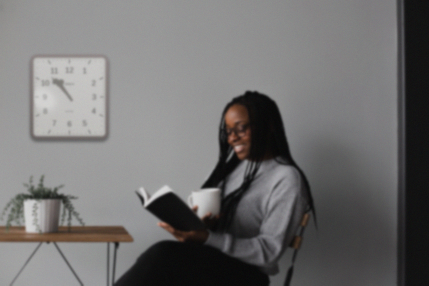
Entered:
10:53
